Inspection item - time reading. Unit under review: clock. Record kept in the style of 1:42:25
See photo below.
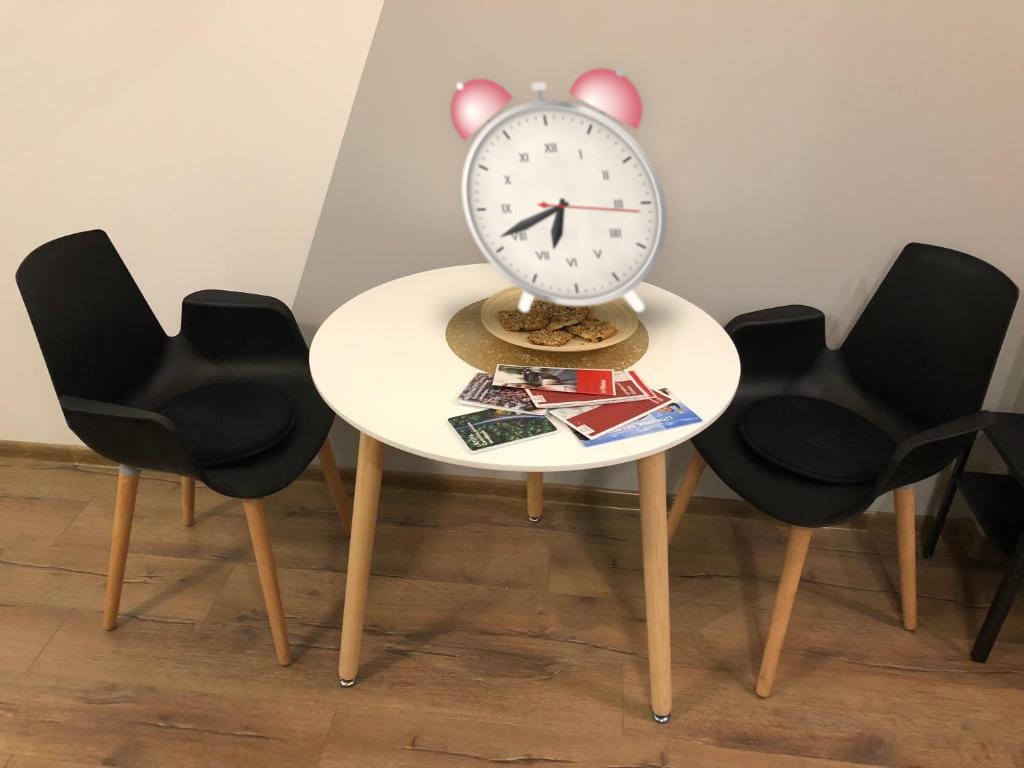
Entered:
6:41:16
